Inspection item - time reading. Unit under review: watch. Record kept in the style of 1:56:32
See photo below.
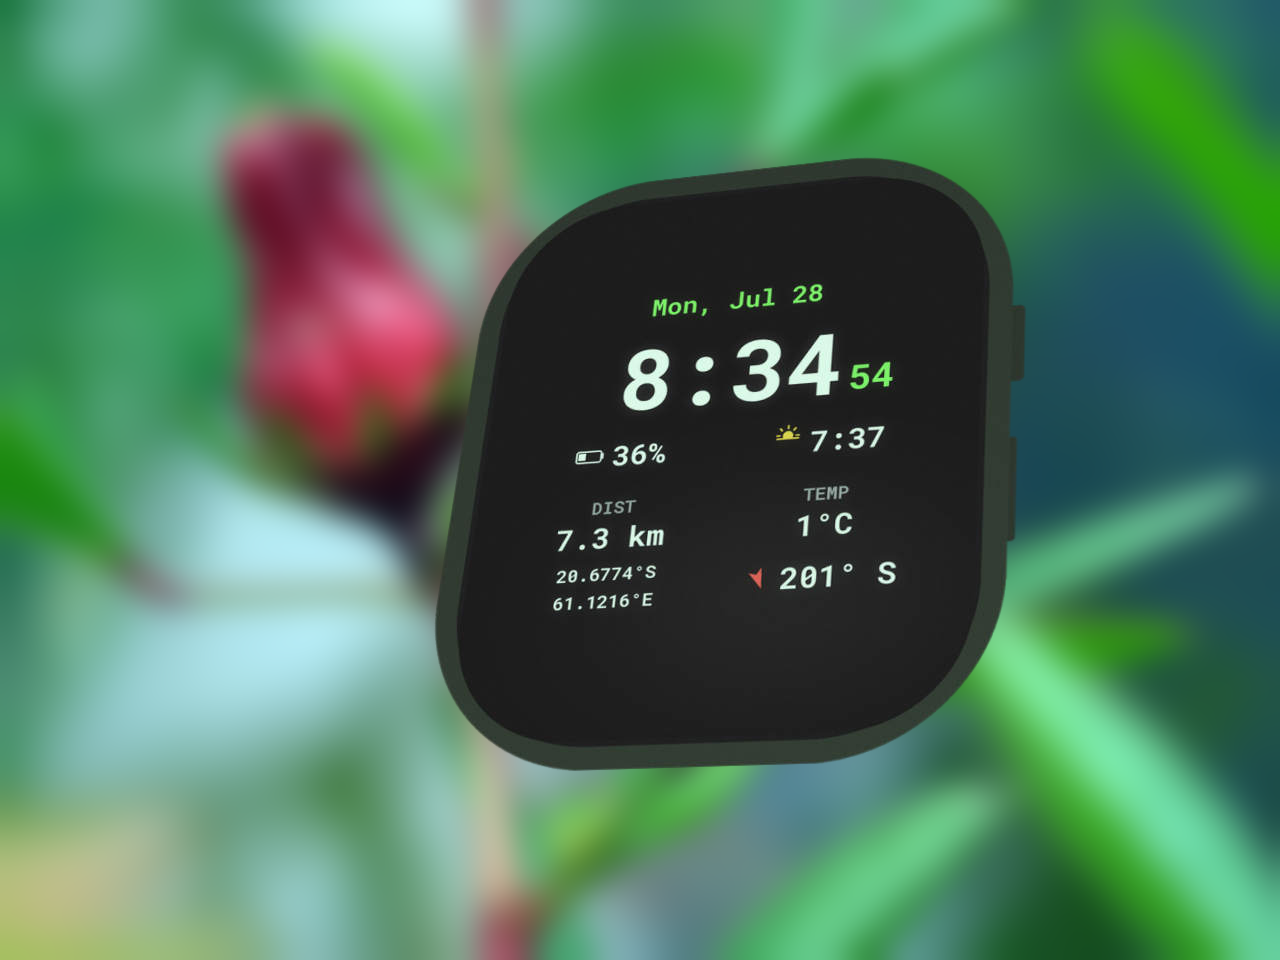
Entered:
8:34:54
